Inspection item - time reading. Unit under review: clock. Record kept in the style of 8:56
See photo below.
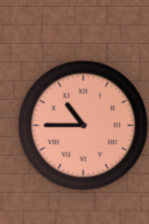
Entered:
10:45
